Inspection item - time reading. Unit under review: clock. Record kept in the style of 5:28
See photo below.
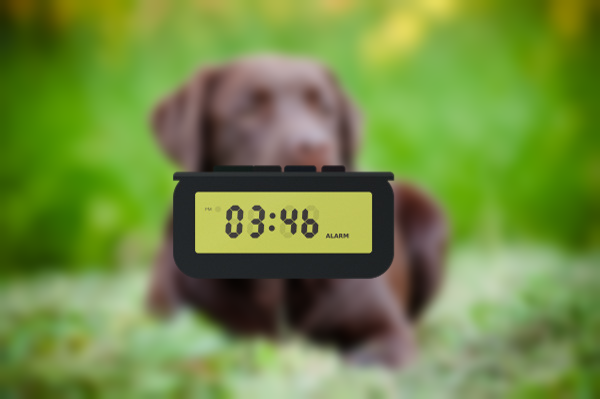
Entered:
3:46
